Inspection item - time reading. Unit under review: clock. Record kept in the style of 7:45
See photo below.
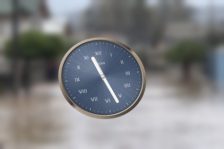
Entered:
11:27
